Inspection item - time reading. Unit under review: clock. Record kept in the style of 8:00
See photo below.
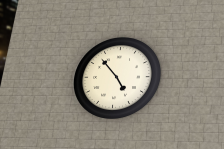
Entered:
4:53
